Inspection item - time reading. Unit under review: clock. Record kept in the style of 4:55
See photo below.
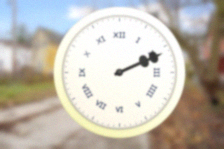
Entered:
2:11
